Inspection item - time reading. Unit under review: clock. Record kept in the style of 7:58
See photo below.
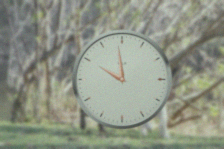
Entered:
9:59
